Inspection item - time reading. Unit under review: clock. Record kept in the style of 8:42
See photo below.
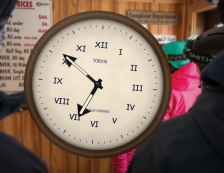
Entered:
6:51
